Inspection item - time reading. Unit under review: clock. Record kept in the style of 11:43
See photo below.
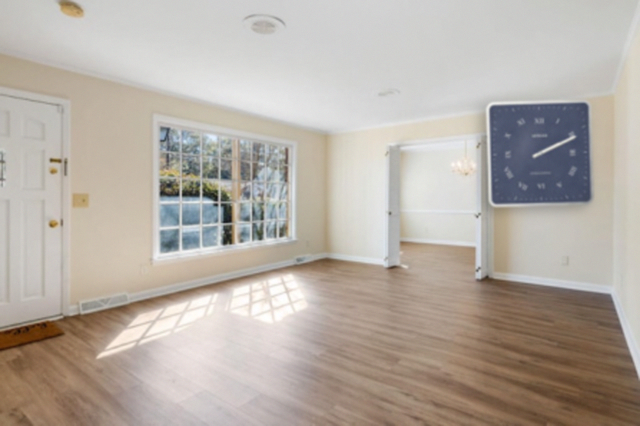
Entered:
2:11
